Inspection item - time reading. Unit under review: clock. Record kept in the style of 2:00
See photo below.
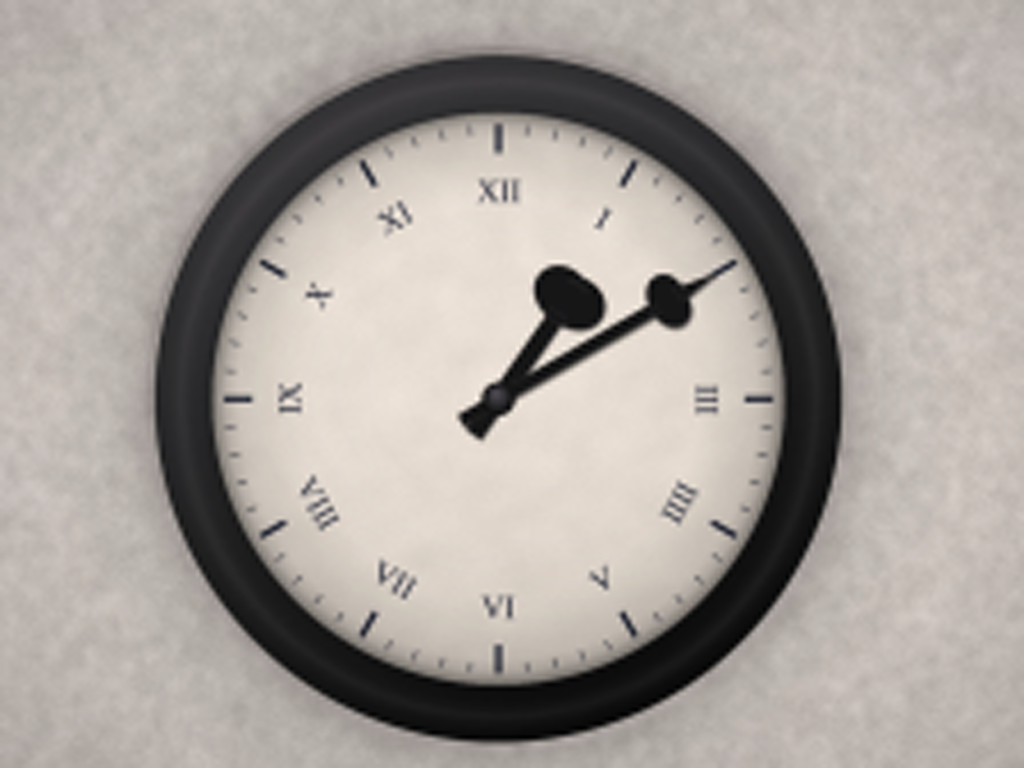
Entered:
1:10
